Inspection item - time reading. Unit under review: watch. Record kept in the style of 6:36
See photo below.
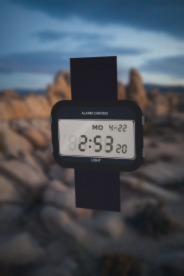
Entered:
2:53
